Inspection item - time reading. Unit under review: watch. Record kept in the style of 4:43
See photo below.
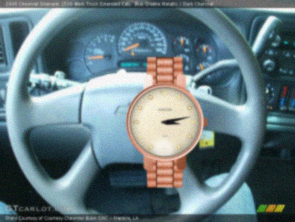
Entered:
3:13
